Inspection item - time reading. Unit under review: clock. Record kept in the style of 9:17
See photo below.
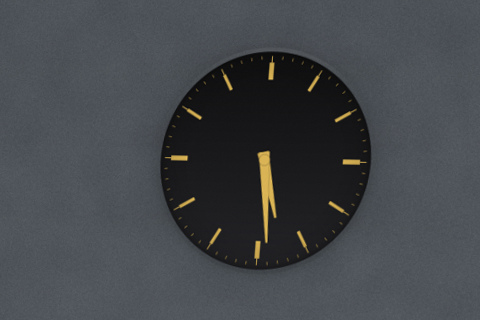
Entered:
5:29
